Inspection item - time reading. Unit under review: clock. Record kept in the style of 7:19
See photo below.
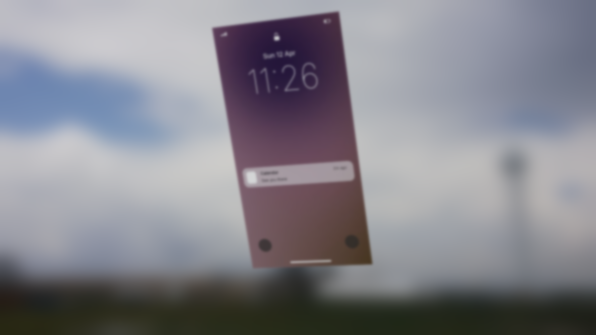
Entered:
11:26
